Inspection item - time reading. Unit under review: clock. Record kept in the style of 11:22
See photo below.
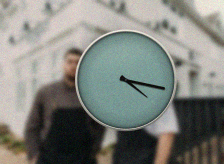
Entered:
4:17
